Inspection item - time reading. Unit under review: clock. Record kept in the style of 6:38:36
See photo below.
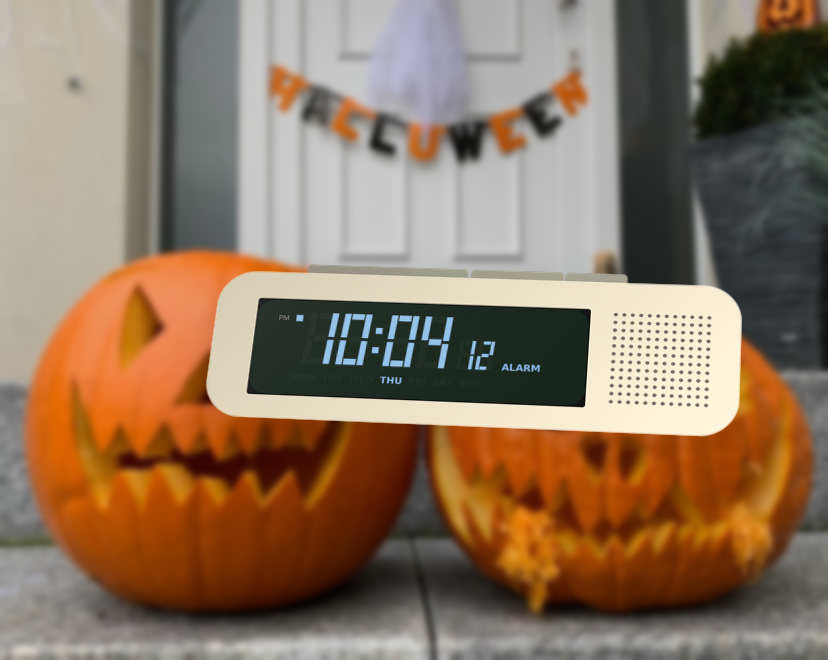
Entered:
10:04:12
